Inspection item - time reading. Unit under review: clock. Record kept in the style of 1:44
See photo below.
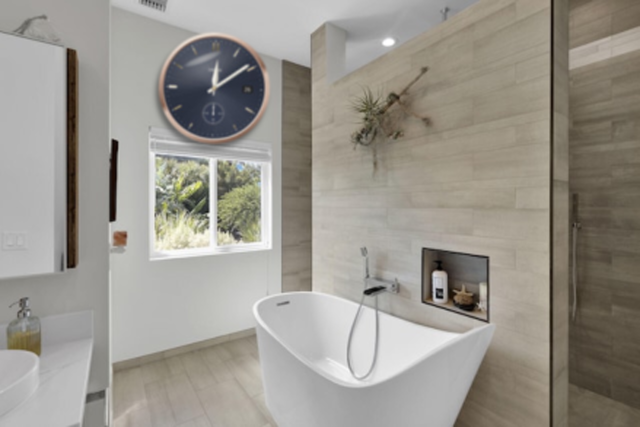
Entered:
12:09
